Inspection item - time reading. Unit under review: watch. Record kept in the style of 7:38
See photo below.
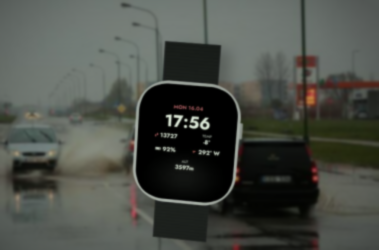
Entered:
17:56
